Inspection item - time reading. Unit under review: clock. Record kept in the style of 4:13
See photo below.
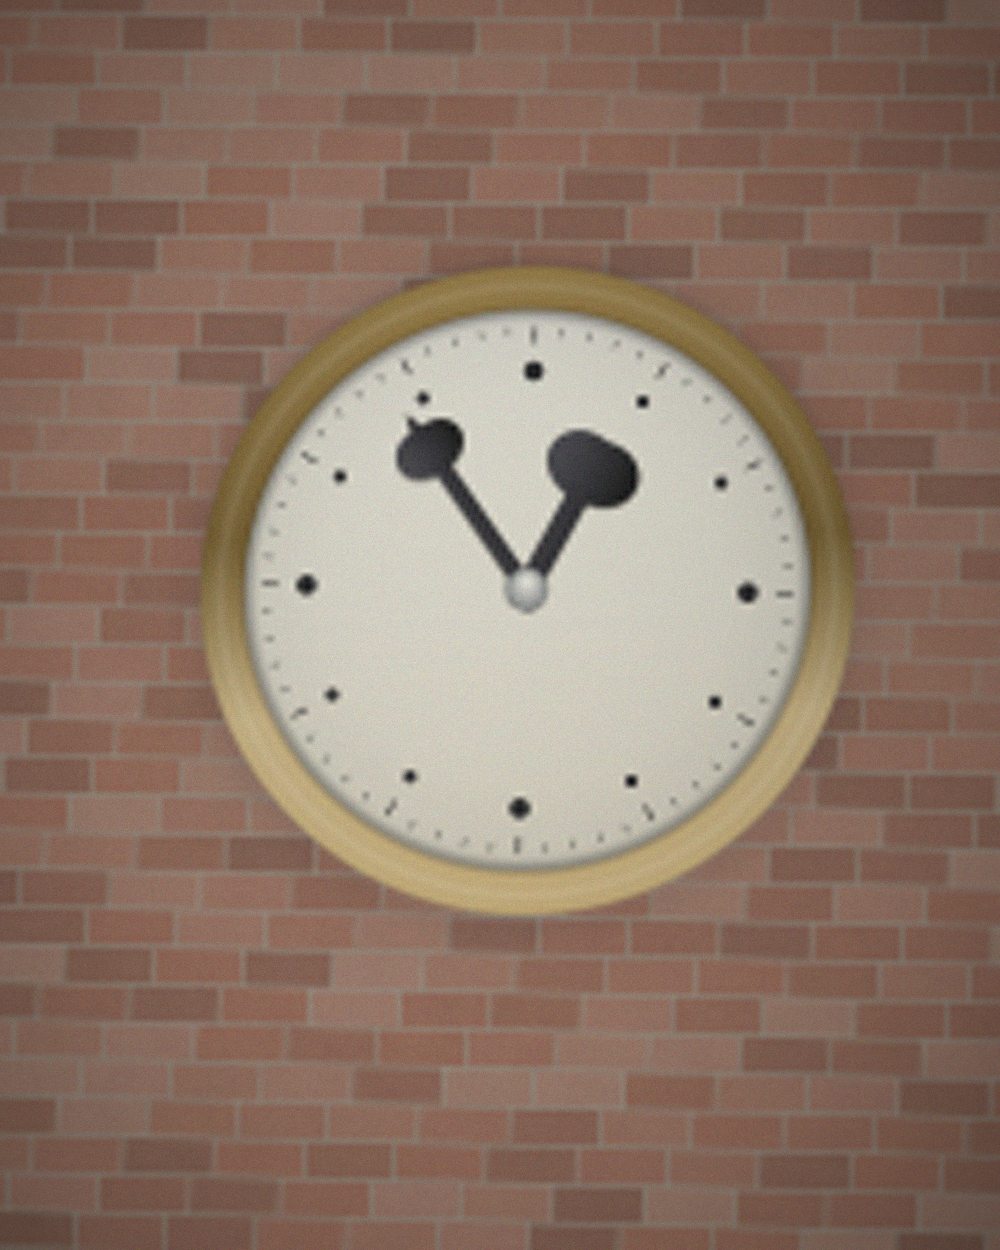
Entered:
12:54
